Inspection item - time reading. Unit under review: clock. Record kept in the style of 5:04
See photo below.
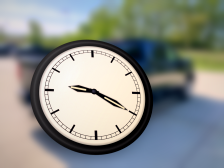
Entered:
9:20
